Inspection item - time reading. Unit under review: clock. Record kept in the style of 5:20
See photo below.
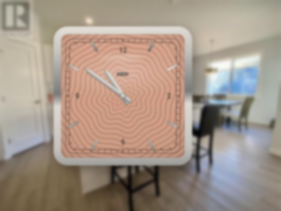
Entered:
10:51
